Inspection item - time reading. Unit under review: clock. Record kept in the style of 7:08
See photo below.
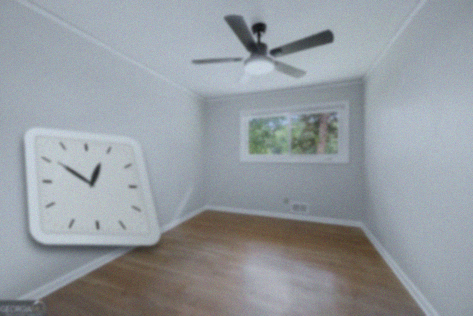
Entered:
12:51
